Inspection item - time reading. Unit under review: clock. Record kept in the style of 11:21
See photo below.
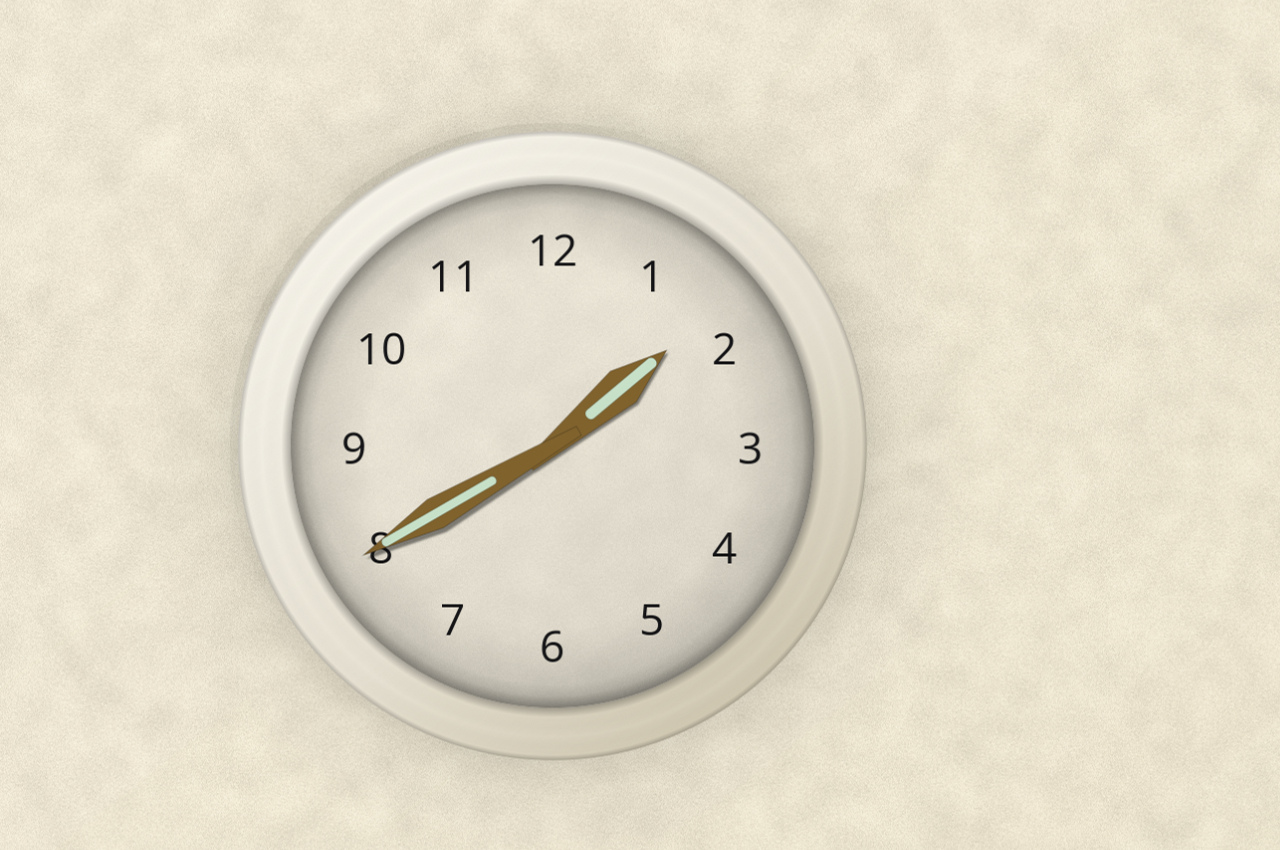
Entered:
1:40
